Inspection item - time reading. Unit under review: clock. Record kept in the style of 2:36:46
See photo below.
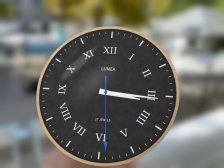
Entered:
3:15:29
